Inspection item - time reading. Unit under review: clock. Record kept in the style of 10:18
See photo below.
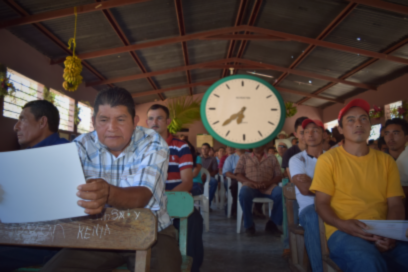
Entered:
6:38
